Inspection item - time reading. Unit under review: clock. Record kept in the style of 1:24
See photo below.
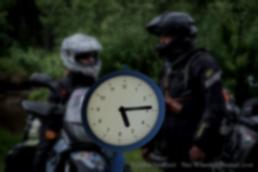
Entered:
5:14
